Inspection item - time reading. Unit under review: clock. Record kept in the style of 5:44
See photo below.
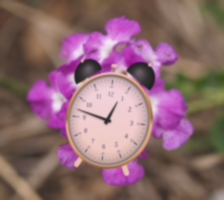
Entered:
12:47
